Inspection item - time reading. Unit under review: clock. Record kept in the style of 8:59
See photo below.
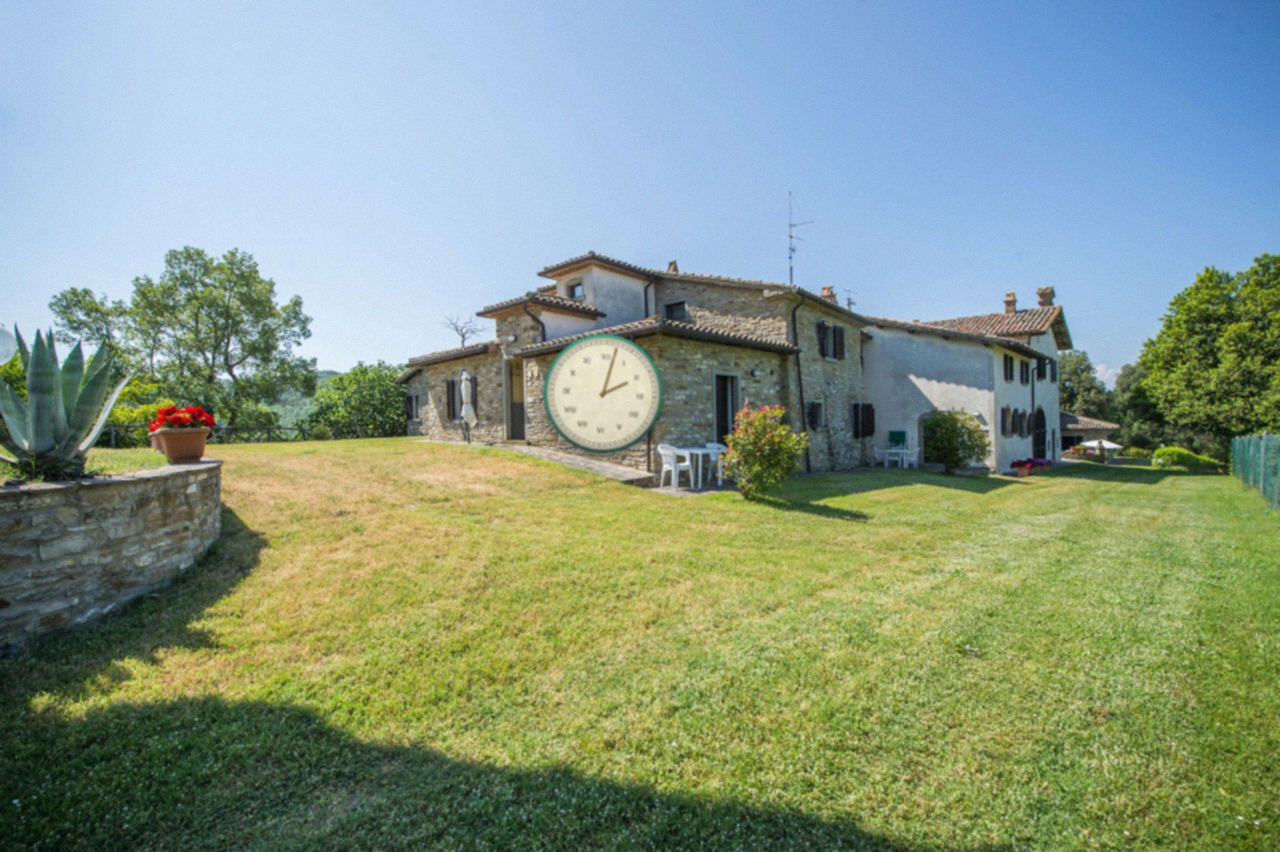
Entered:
2:02
